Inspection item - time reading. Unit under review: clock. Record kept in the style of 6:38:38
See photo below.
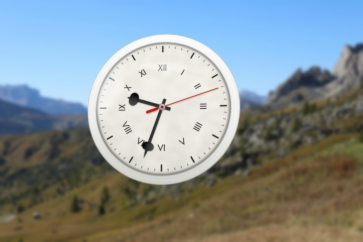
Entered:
9:33:12
